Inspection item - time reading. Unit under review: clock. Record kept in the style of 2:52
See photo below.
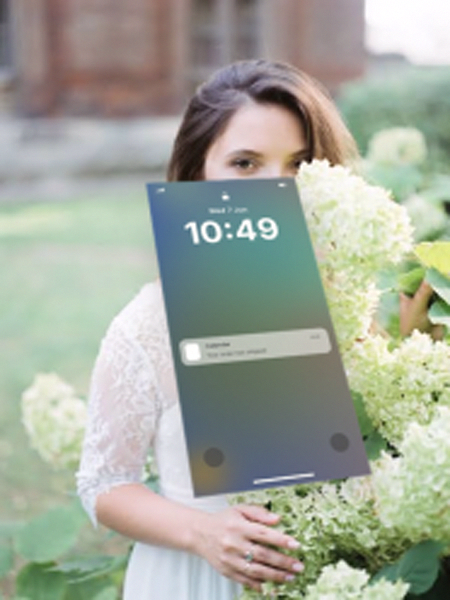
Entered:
10:49
